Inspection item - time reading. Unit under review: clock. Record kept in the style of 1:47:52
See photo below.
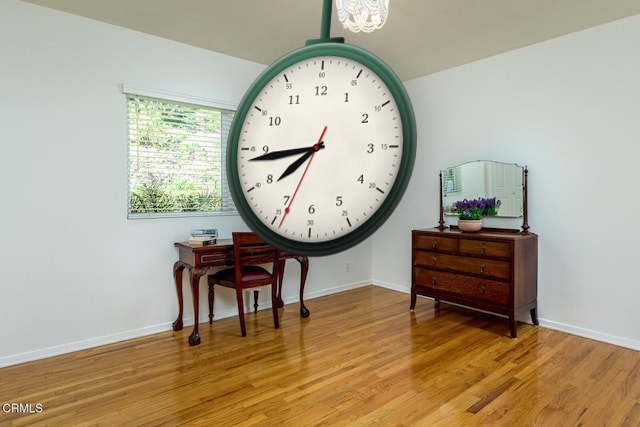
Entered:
7:43:34
